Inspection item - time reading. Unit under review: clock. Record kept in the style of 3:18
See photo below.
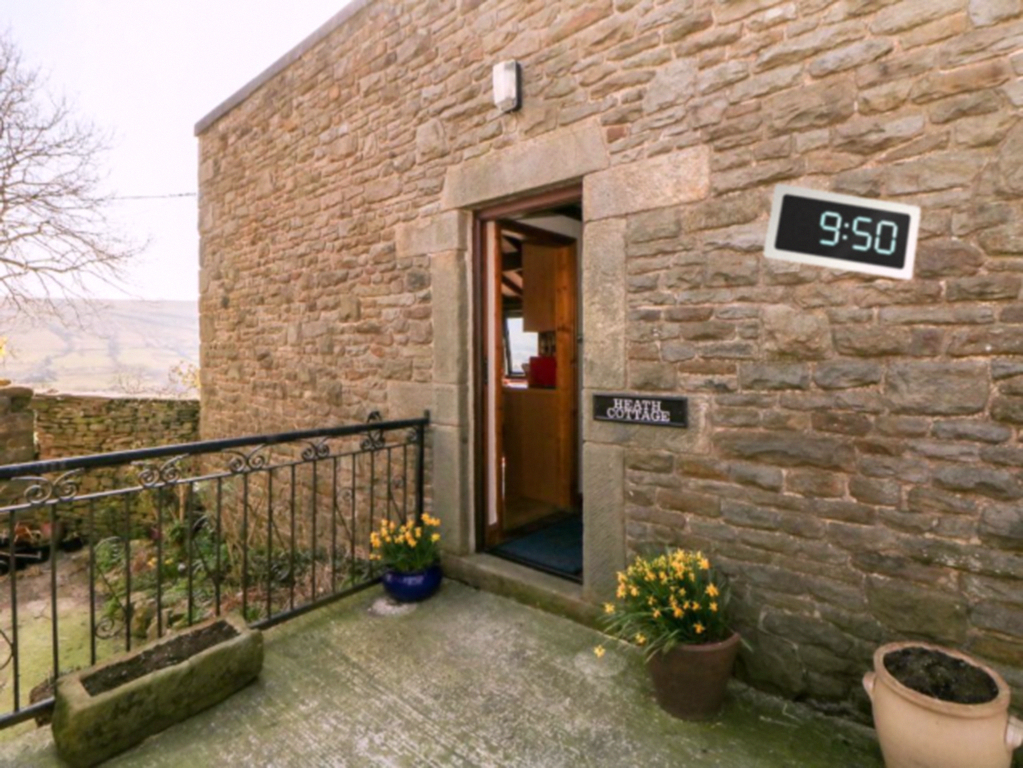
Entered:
9:50
